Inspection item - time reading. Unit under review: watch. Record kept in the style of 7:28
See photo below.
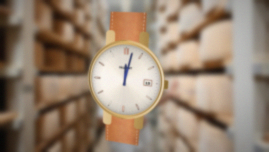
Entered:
12:02
